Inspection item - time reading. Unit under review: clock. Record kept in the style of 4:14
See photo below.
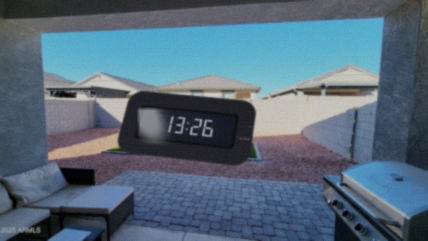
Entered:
13:26
